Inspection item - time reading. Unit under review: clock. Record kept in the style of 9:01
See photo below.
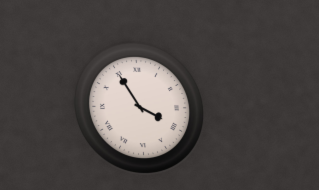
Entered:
3:55
